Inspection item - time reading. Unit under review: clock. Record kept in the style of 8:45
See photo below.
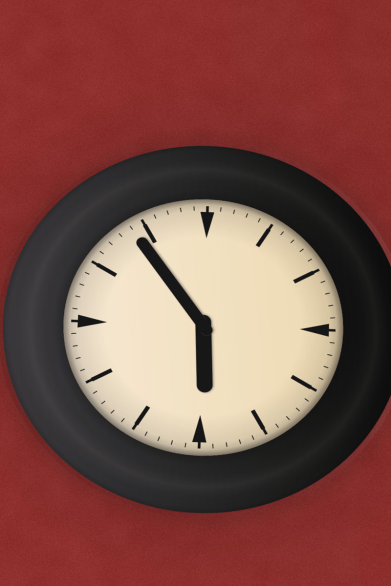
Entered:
5:54
